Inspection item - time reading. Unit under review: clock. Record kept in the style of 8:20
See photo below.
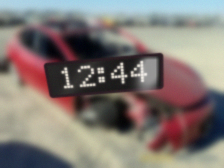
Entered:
12:44
